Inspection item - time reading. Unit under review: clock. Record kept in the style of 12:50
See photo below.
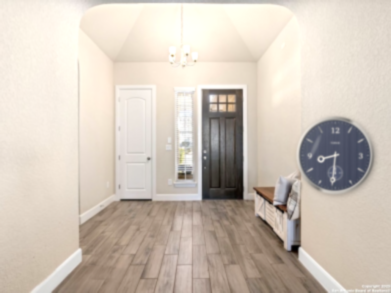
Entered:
8:31
